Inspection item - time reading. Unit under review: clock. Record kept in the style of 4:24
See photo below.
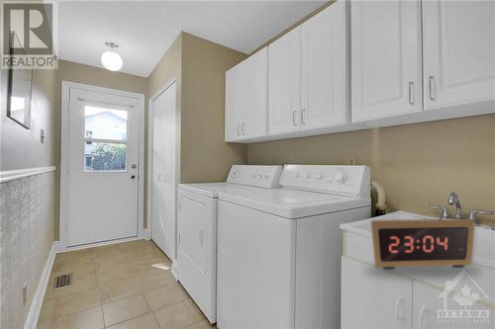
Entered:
23:04
